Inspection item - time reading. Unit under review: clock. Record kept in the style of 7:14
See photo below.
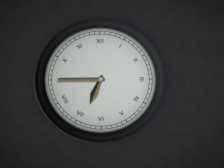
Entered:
6:45
